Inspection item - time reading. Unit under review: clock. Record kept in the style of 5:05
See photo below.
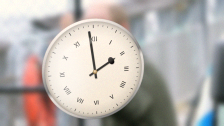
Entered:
1:59
